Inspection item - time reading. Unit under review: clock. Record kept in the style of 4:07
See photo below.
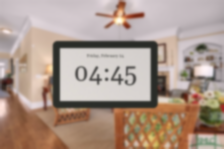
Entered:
4:45
